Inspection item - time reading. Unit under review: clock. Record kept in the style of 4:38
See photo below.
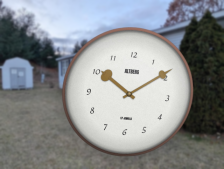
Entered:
10:09
